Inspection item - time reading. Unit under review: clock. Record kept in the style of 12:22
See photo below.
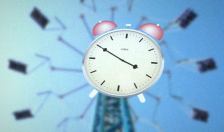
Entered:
3:50
